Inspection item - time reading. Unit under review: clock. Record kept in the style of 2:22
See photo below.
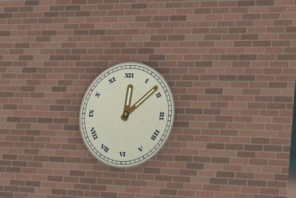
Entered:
12:08
